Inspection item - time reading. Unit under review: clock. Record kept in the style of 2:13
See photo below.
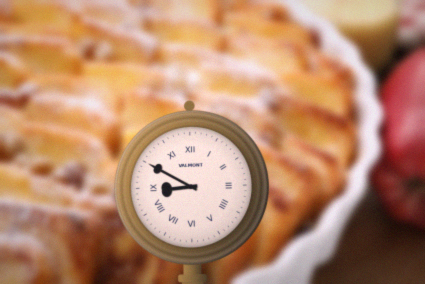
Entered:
8:50
